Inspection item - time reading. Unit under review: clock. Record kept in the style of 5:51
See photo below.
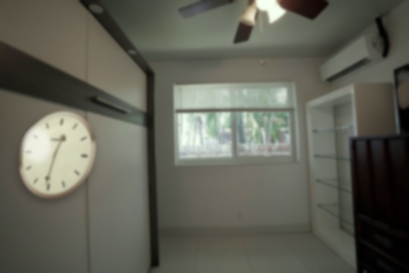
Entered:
12:31
